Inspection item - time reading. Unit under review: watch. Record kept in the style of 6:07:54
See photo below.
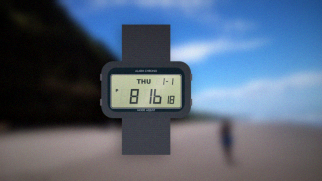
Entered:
8:16:18
